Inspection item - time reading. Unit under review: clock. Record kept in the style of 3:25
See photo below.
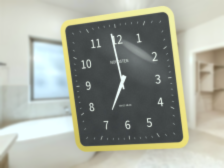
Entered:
6:59
